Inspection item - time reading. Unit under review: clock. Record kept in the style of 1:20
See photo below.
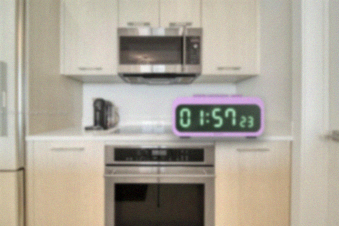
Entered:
1:57
